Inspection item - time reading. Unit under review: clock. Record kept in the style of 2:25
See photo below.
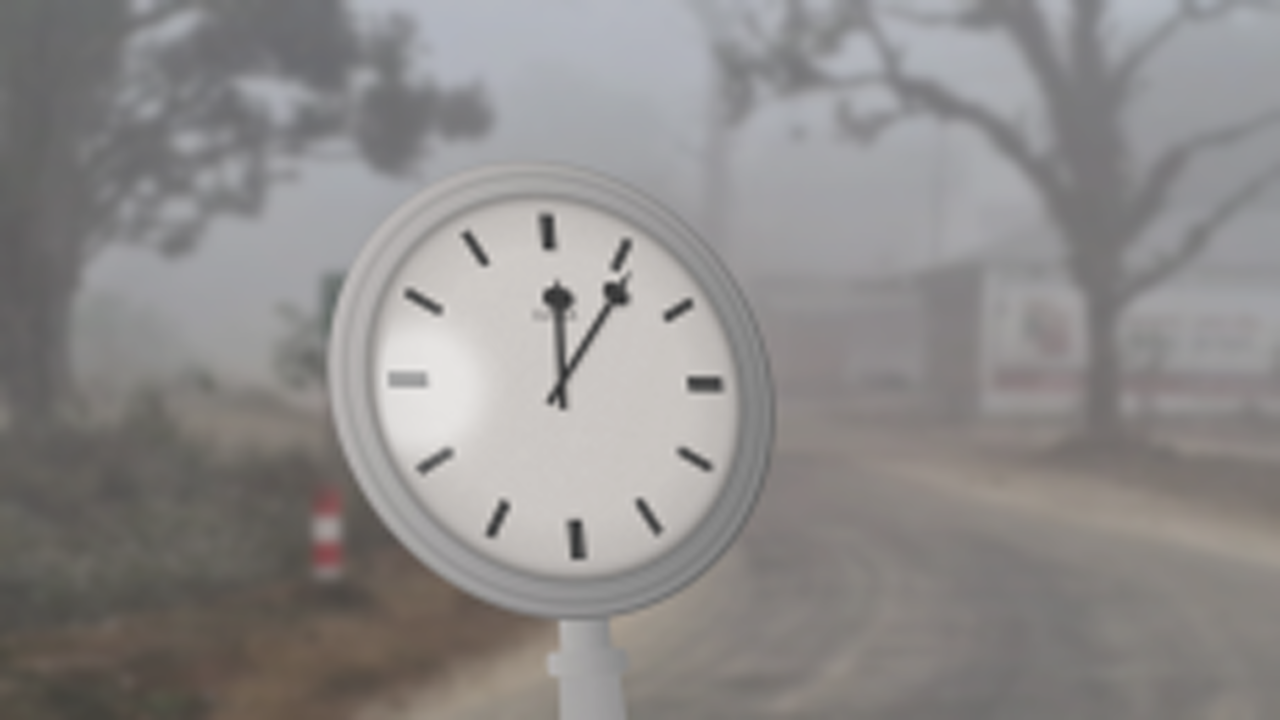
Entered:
12:06
